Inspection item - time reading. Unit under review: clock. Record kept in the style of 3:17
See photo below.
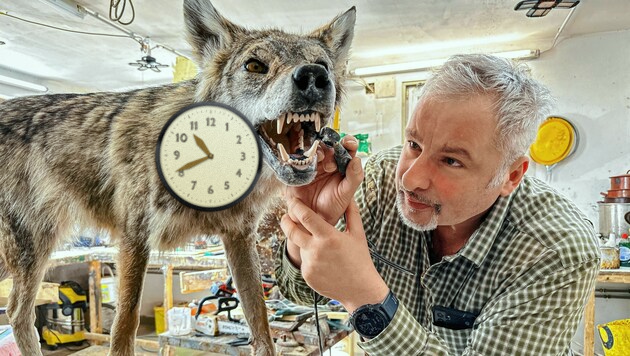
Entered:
10:41
